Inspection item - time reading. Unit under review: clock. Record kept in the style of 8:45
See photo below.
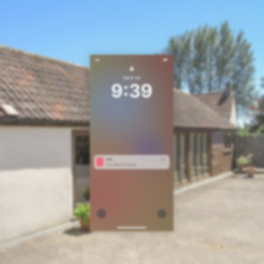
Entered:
9:39
